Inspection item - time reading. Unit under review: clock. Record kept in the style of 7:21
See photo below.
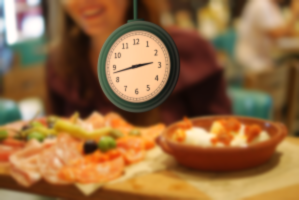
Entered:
2:43
